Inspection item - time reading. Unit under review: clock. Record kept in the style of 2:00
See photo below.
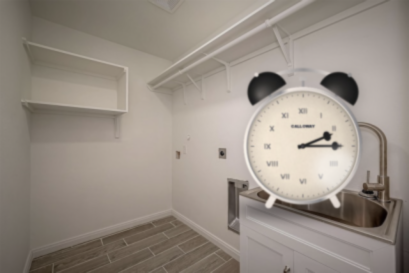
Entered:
2:15
